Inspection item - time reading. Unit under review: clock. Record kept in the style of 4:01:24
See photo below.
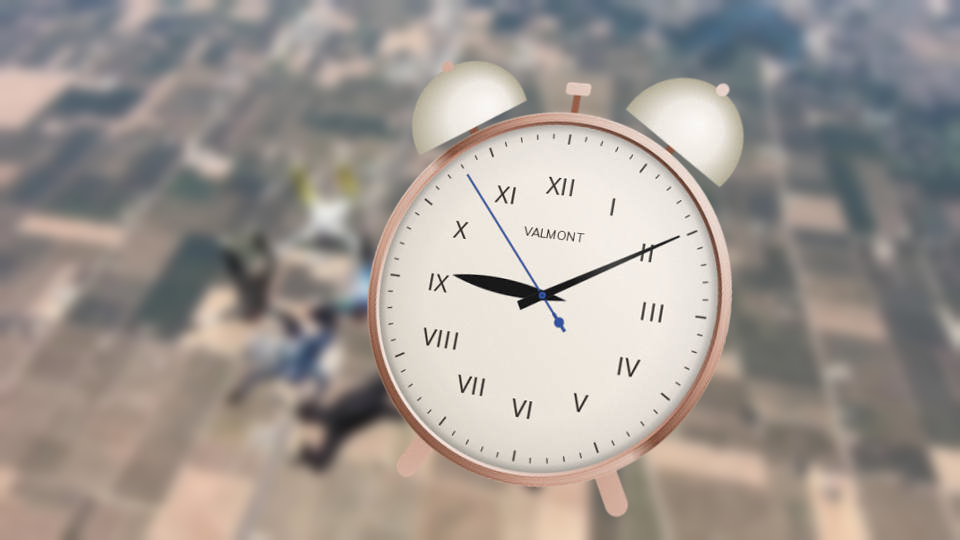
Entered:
9:09:53
